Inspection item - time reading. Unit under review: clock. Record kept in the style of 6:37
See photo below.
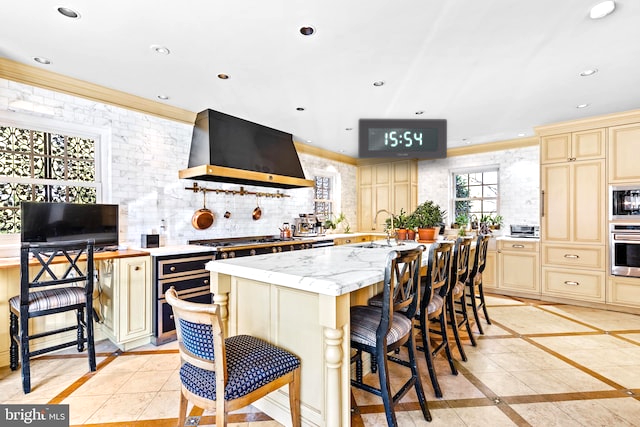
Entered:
15:54
